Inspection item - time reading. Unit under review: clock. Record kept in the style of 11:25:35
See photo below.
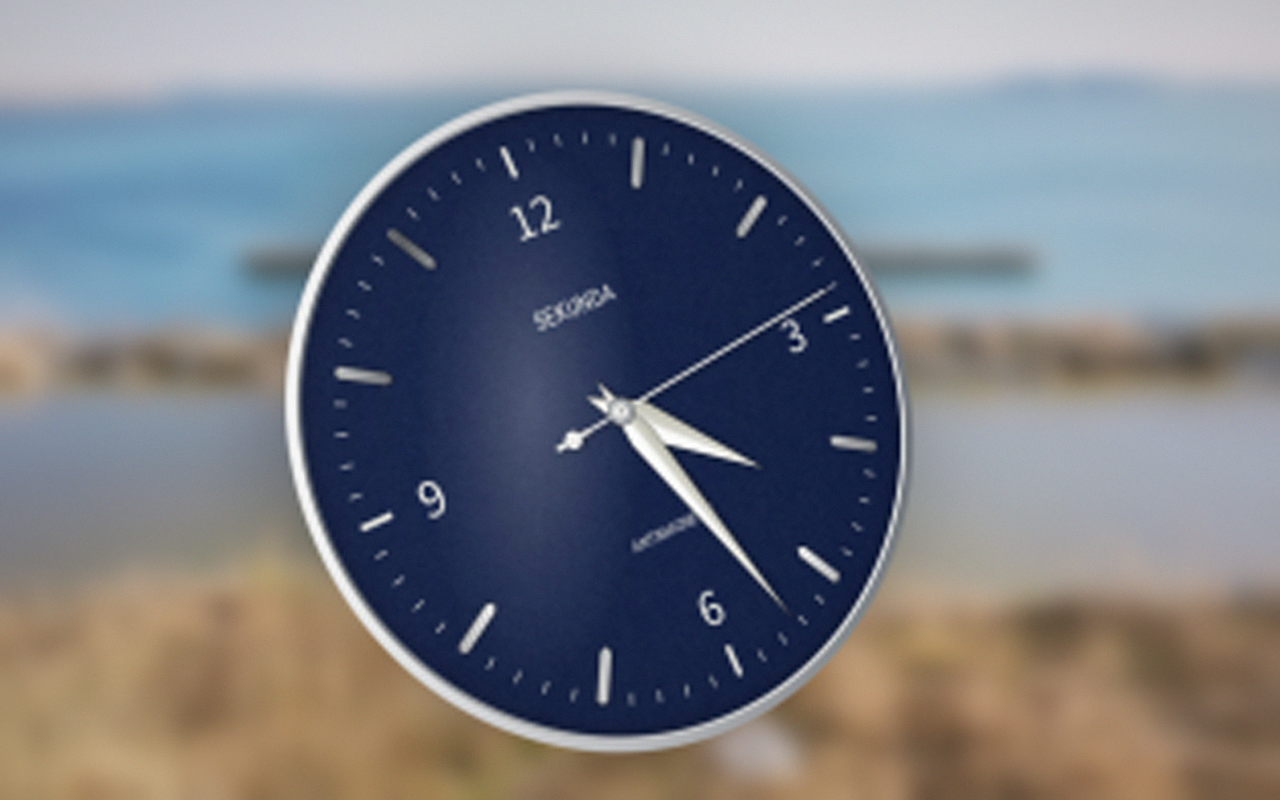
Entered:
4:27:14
